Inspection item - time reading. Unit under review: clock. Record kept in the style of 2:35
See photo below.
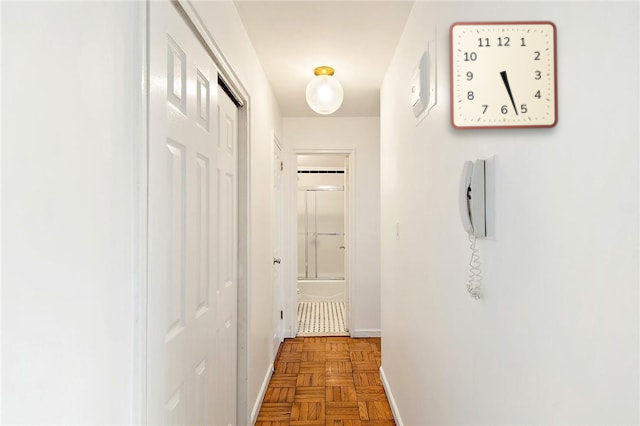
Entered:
5:27
